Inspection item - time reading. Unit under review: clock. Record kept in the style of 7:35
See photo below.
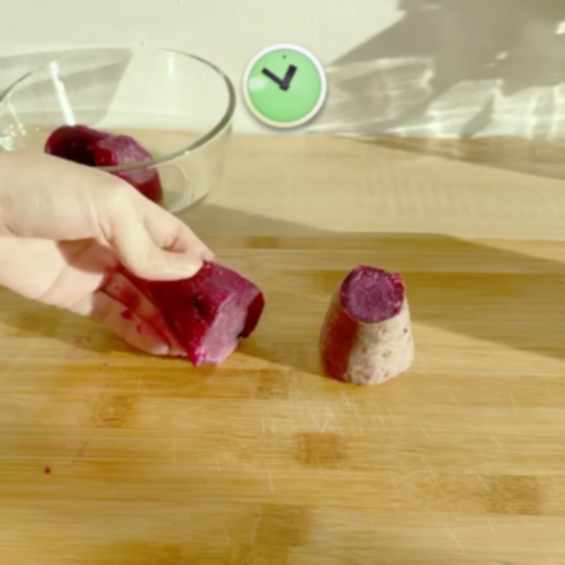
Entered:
12:51
